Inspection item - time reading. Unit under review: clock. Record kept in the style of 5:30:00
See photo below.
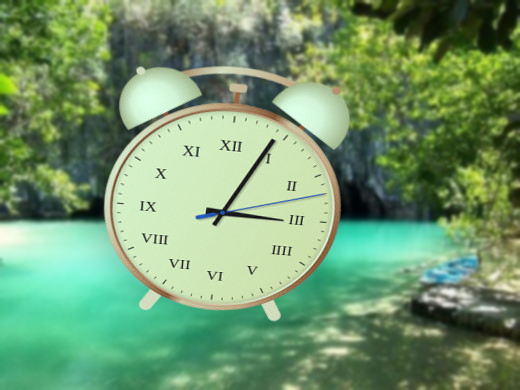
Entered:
3:04:12
